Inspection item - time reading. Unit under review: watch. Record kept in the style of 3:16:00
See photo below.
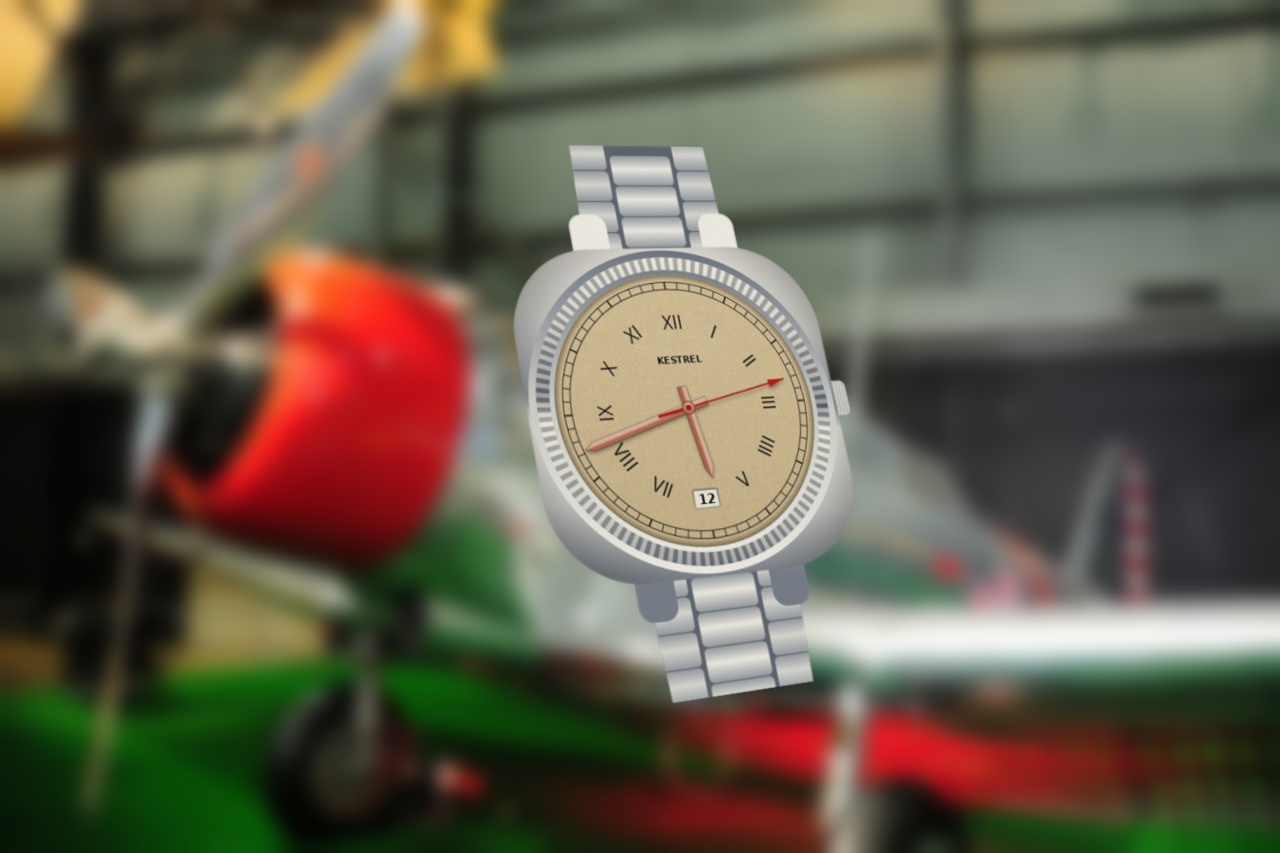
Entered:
5:42:13
